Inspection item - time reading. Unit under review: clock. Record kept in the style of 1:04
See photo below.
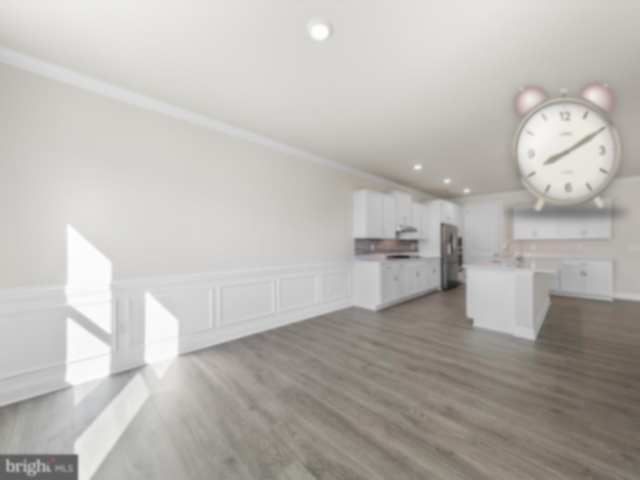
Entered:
8:10
